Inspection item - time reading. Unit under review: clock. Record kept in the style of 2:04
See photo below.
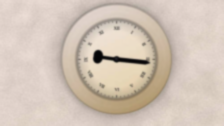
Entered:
9:16
